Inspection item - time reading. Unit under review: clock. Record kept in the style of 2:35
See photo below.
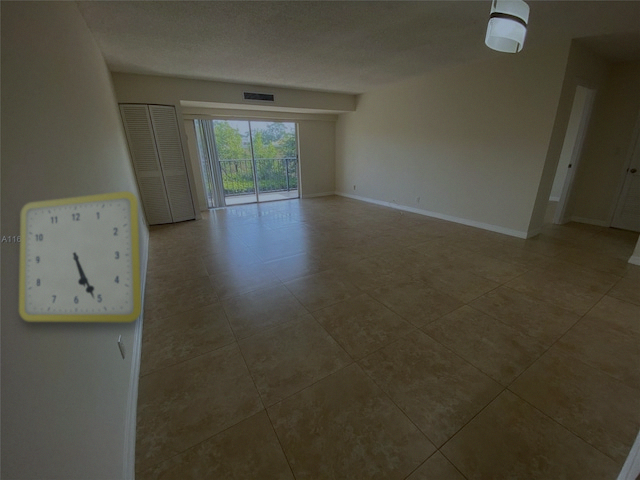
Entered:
5:26
